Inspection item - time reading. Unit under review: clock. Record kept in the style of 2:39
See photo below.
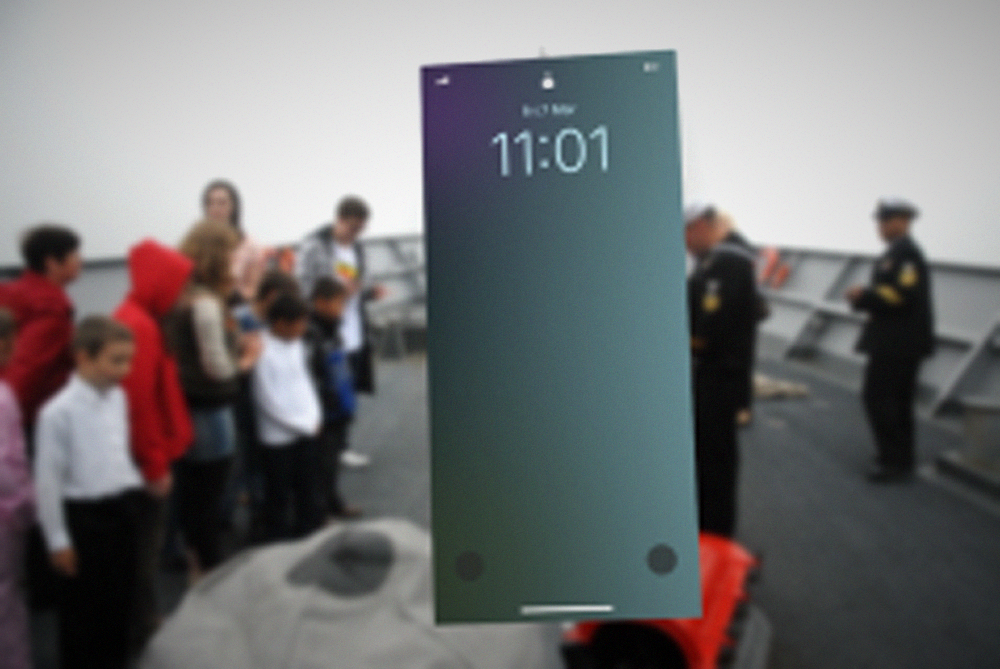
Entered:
11:01
